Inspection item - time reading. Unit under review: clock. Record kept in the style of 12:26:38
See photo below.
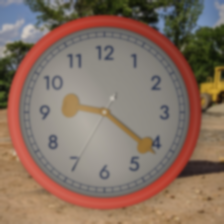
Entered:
9:21:35
